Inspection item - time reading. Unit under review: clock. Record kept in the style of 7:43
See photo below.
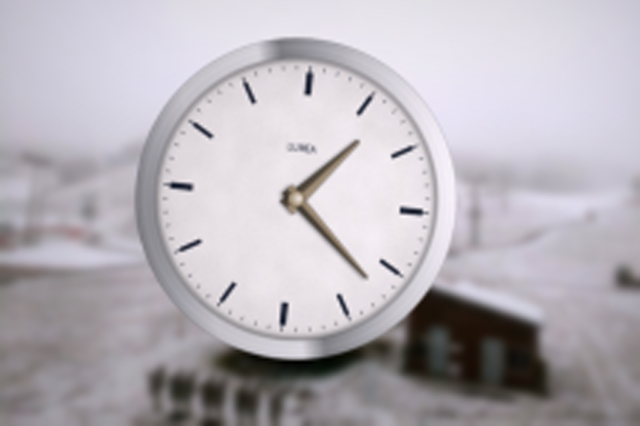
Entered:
1:22
